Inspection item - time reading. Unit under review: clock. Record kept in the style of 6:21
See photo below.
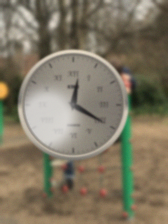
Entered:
12:20
